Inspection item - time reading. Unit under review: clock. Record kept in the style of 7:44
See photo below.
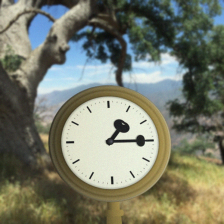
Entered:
1:15
